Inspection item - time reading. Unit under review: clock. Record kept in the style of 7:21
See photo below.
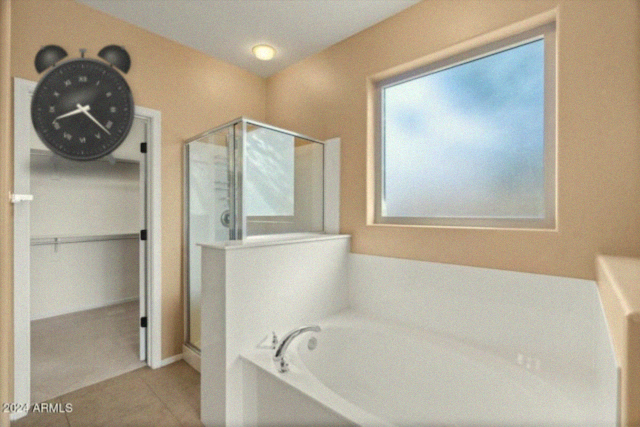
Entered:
8:22
